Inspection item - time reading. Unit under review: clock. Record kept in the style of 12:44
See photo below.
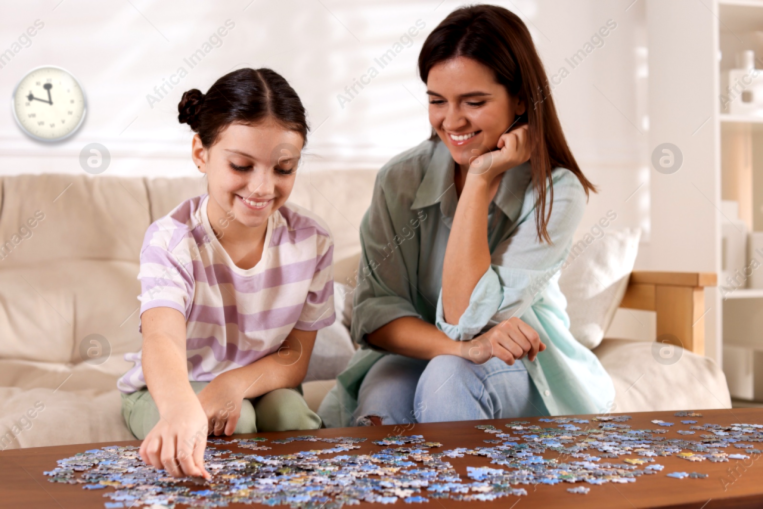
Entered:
11:48
